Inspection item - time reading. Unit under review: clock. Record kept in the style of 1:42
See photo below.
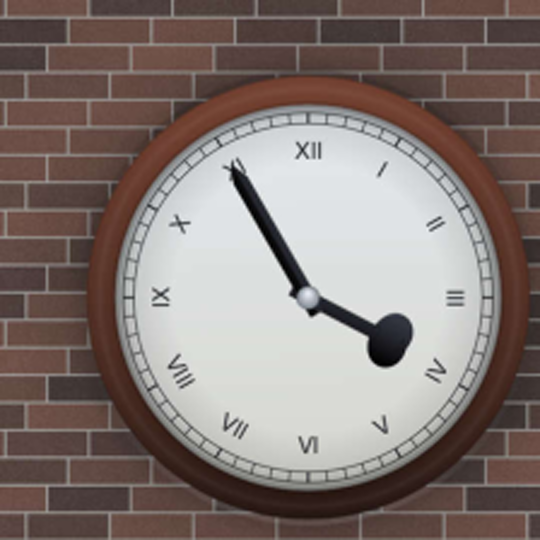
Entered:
3:55
